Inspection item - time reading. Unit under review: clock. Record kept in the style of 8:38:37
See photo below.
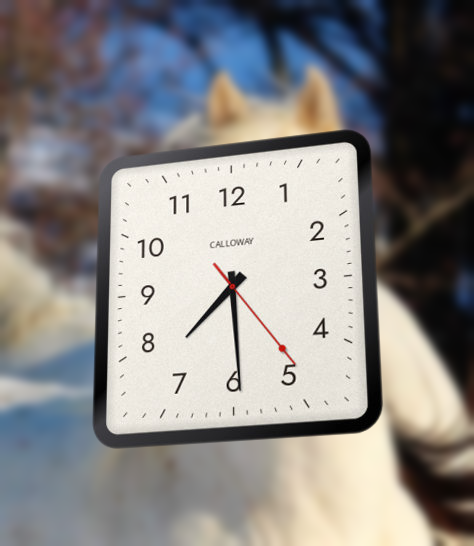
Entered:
7:29:24
